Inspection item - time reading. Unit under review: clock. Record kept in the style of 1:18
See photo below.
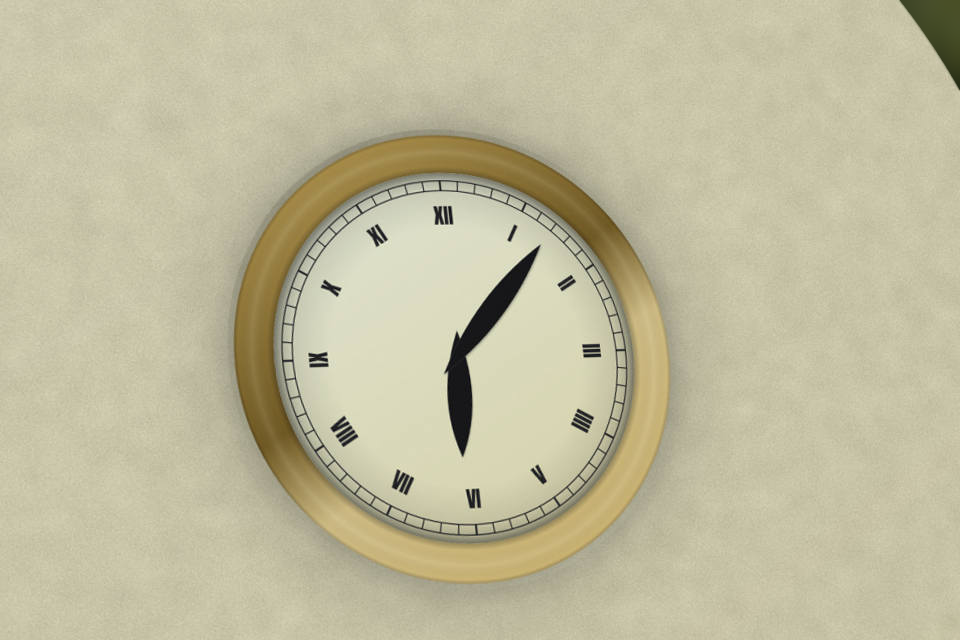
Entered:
6:07
